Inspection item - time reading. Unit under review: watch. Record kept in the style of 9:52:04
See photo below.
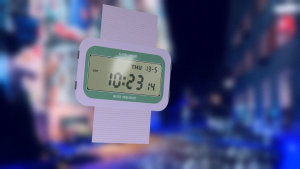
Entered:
10:23:14
